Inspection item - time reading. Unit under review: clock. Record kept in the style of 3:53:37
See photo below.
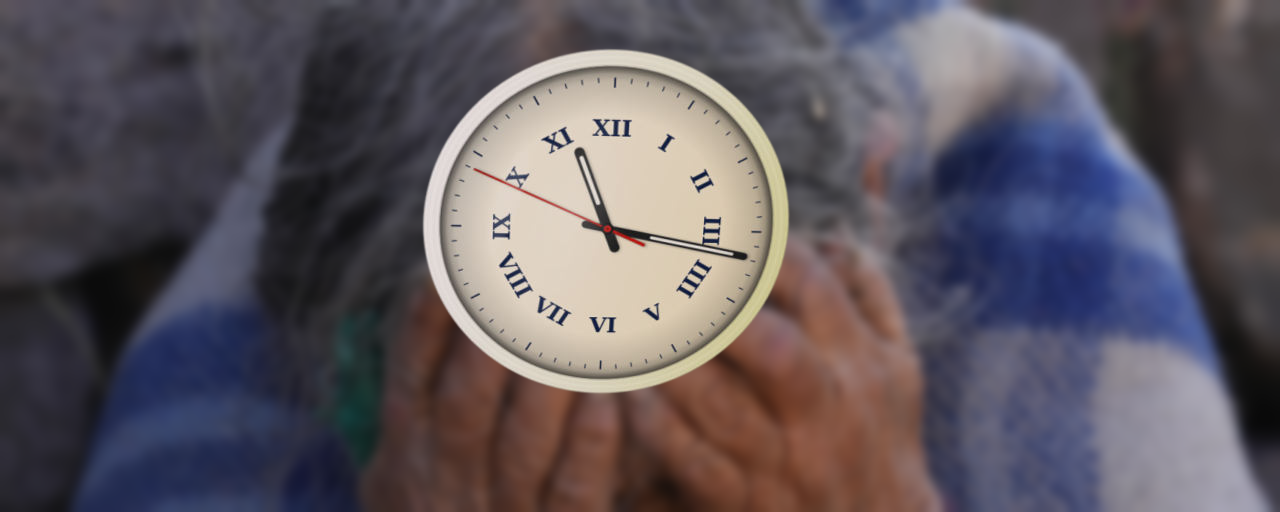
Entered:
11:16:49
